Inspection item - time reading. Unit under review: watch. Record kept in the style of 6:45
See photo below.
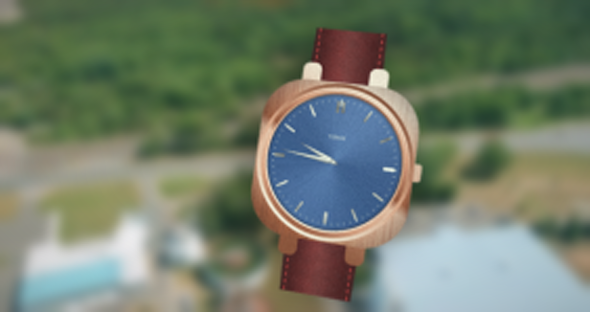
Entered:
9:46
